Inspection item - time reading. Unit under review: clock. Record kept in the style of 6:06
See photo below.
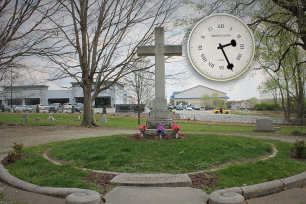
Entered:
2:26
